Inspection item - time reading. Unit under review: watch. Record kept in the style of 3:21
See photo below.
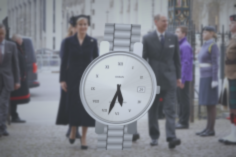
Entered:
5:33
